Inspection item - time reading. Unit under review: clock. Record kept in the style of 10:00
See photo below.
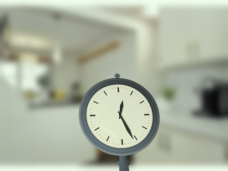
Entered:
12:26
